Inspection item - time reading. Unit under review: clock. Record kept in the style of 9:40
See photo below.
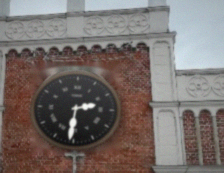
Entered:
2:31
